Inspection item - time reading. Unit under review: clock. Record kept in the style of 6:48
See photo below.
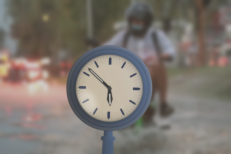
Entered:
5:52
